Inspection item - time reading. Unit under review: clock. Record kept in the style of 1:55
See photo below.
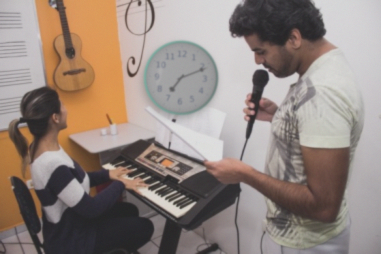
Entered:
7:11
